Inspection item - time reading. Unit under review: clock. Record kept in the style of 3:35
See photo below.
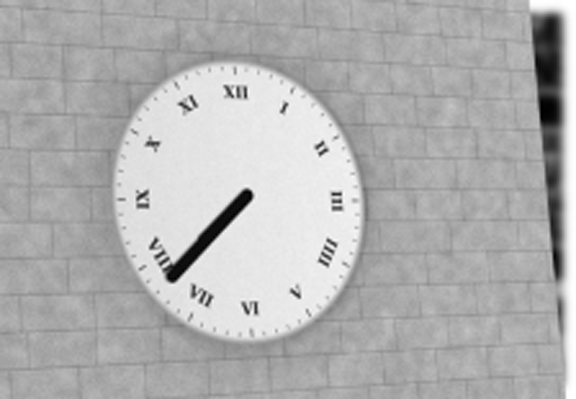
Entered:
7:38
